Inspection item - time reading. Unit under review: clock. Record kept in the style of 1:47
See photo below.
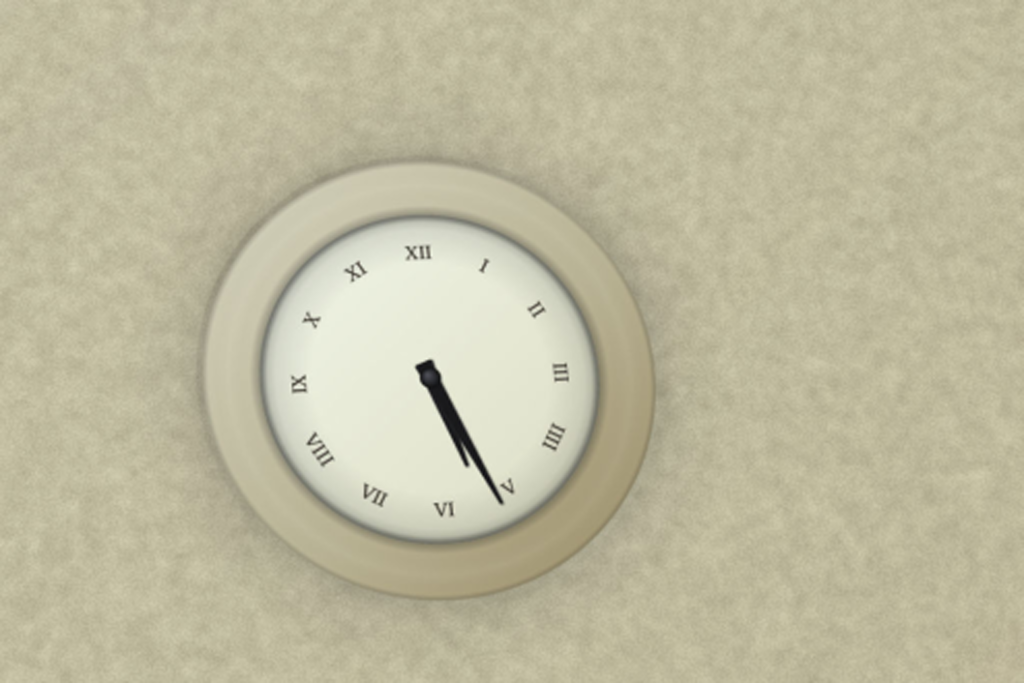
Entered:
5:26
